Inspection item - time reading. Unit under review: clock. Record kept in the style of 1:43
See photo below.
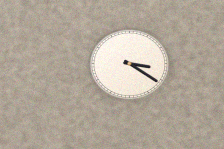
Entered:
3:21
